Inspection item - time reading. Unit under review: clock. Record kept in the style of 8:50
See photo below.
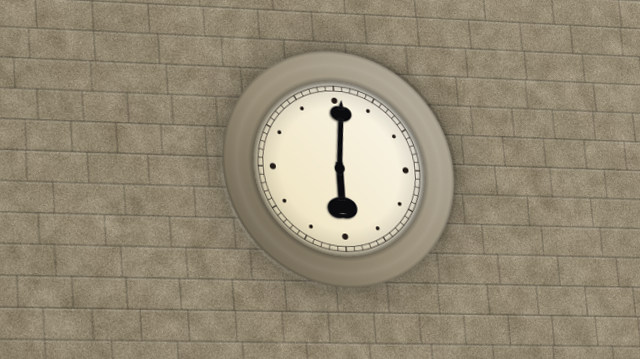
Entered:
6:01
